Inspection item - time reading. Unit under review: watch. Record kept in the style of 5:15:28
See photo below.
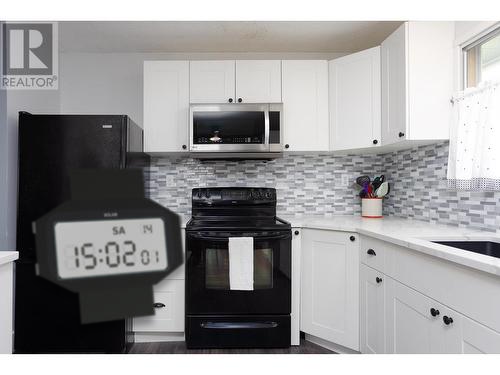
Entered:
15:02:01
